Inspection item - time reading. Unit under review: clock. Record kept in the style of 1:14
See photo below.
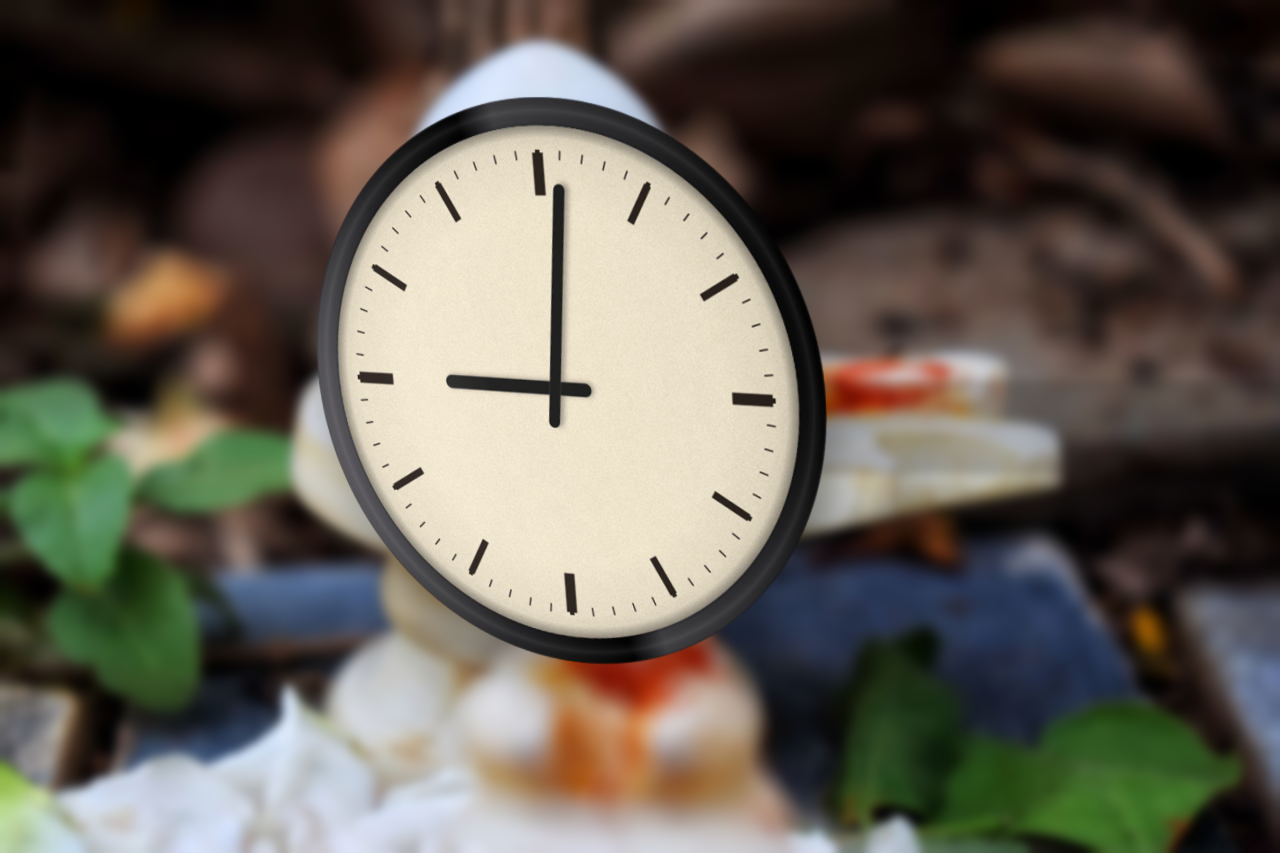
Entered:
9:01
